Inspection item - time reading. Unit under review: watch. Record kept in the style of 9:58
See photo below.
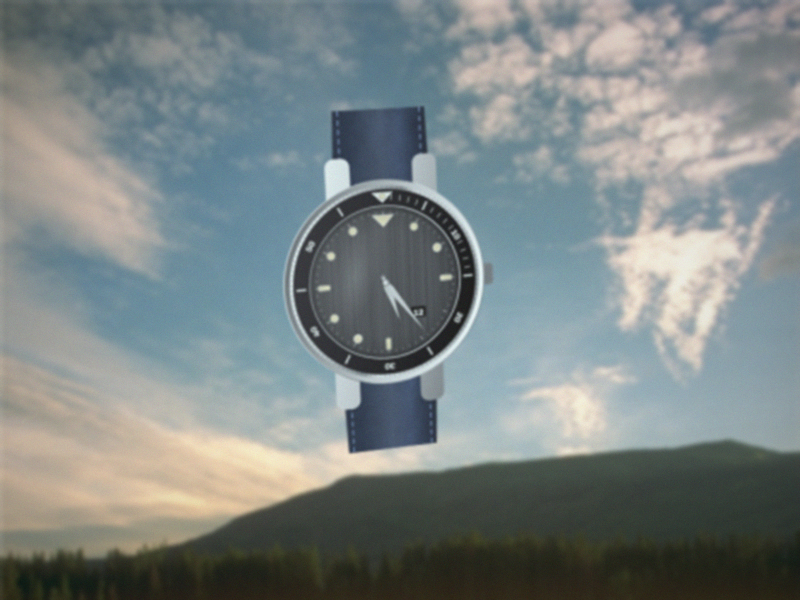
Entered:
5:24
